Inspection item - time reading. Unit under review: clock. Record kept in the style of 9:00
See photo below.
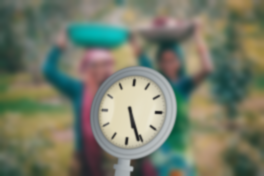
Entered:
5:26
